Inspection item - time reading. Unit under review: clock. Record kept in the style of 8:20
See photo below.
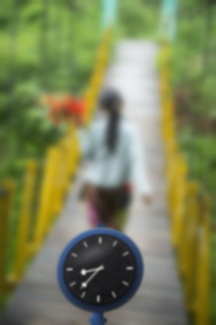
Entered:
8:37
